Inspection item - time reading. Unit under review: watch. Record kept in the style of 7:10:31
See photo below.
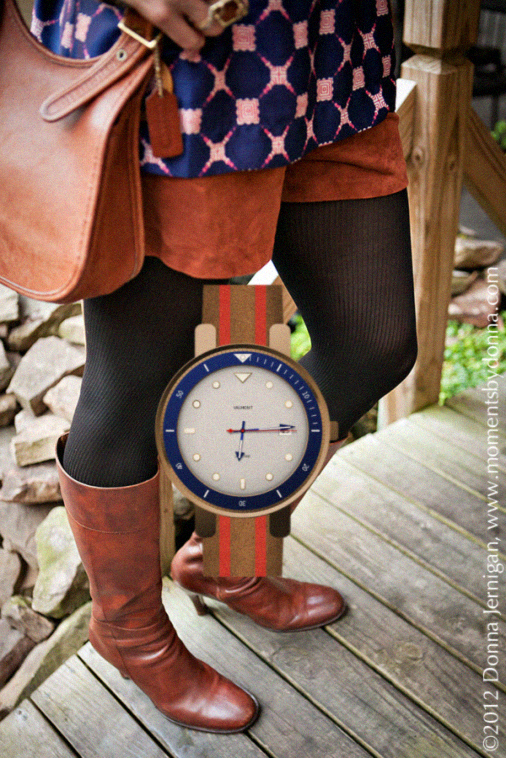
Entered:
6:14:15
